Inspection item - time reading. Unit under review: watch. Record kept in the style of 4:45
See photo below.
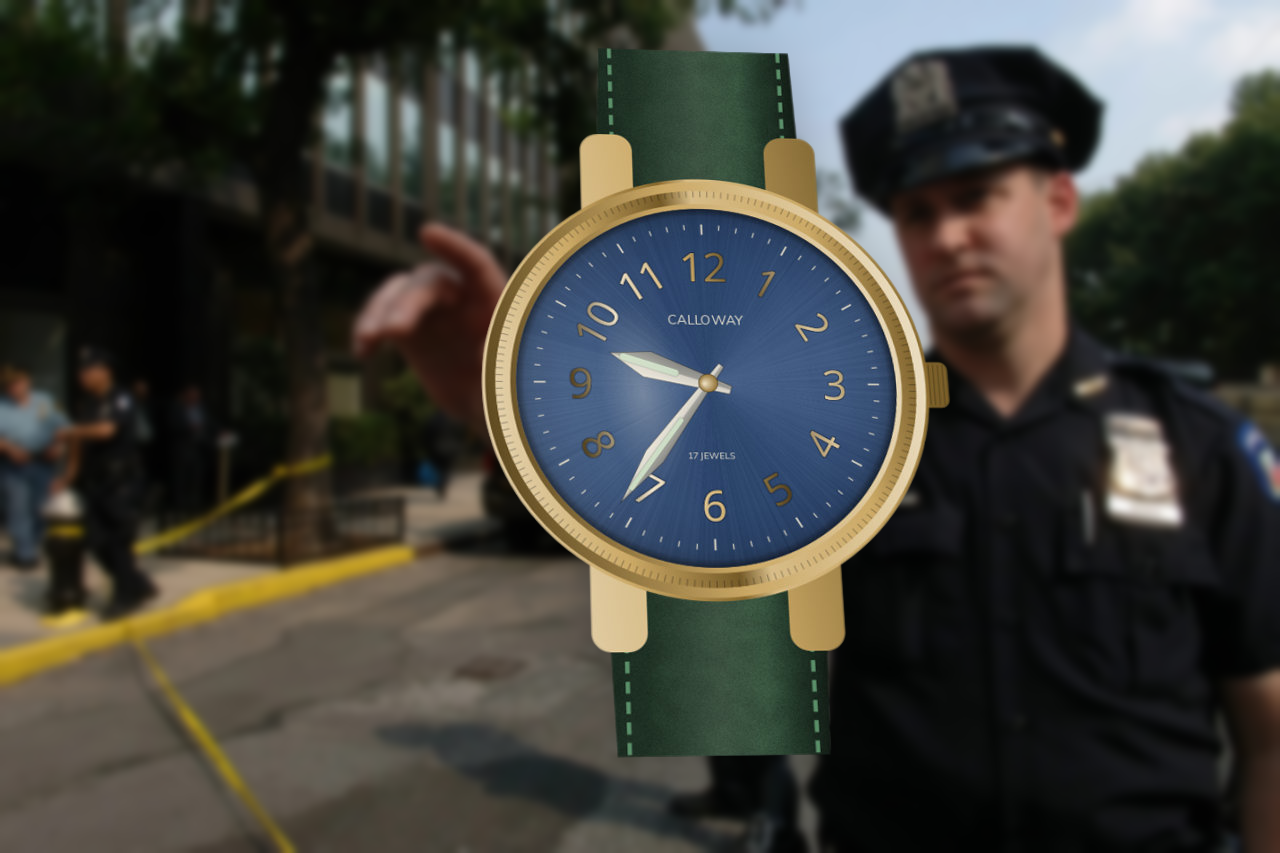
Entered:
9:36
